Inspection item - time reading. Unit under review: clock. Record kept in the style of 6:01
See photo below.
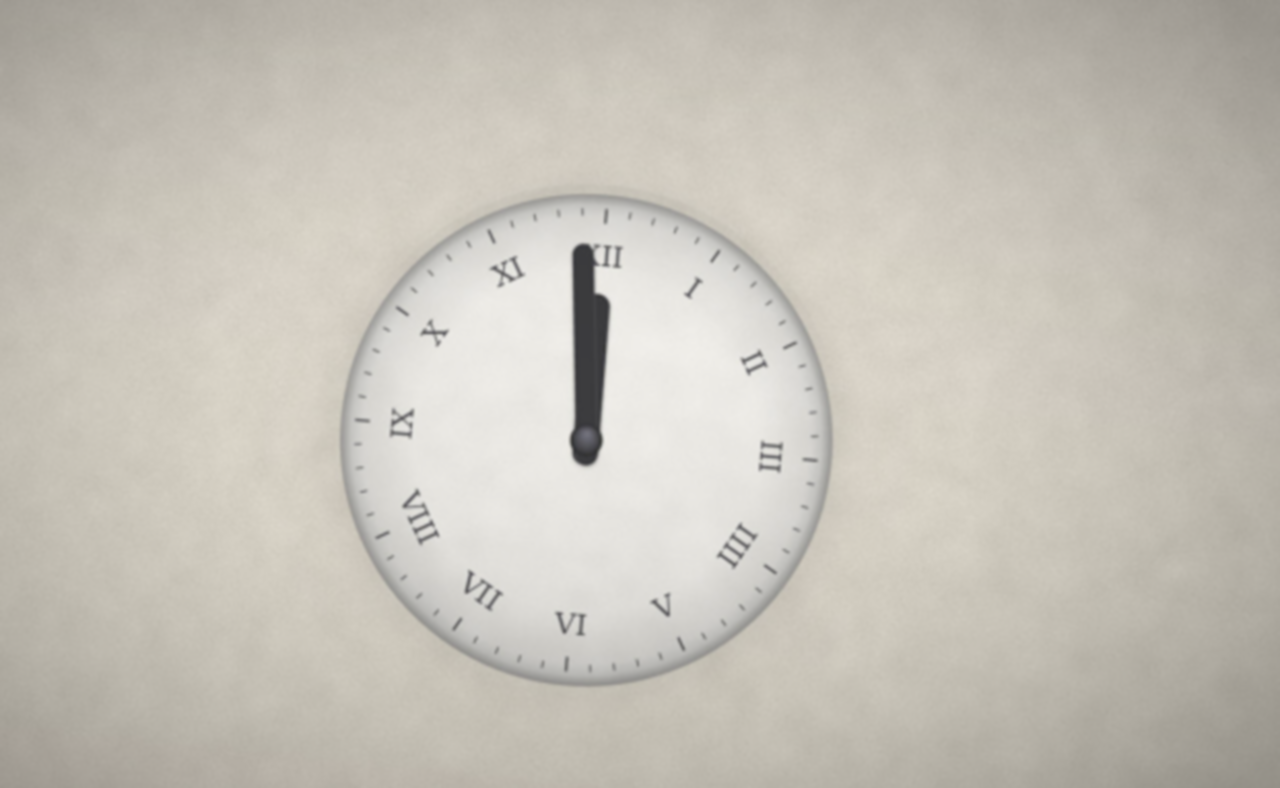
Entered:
11:59
